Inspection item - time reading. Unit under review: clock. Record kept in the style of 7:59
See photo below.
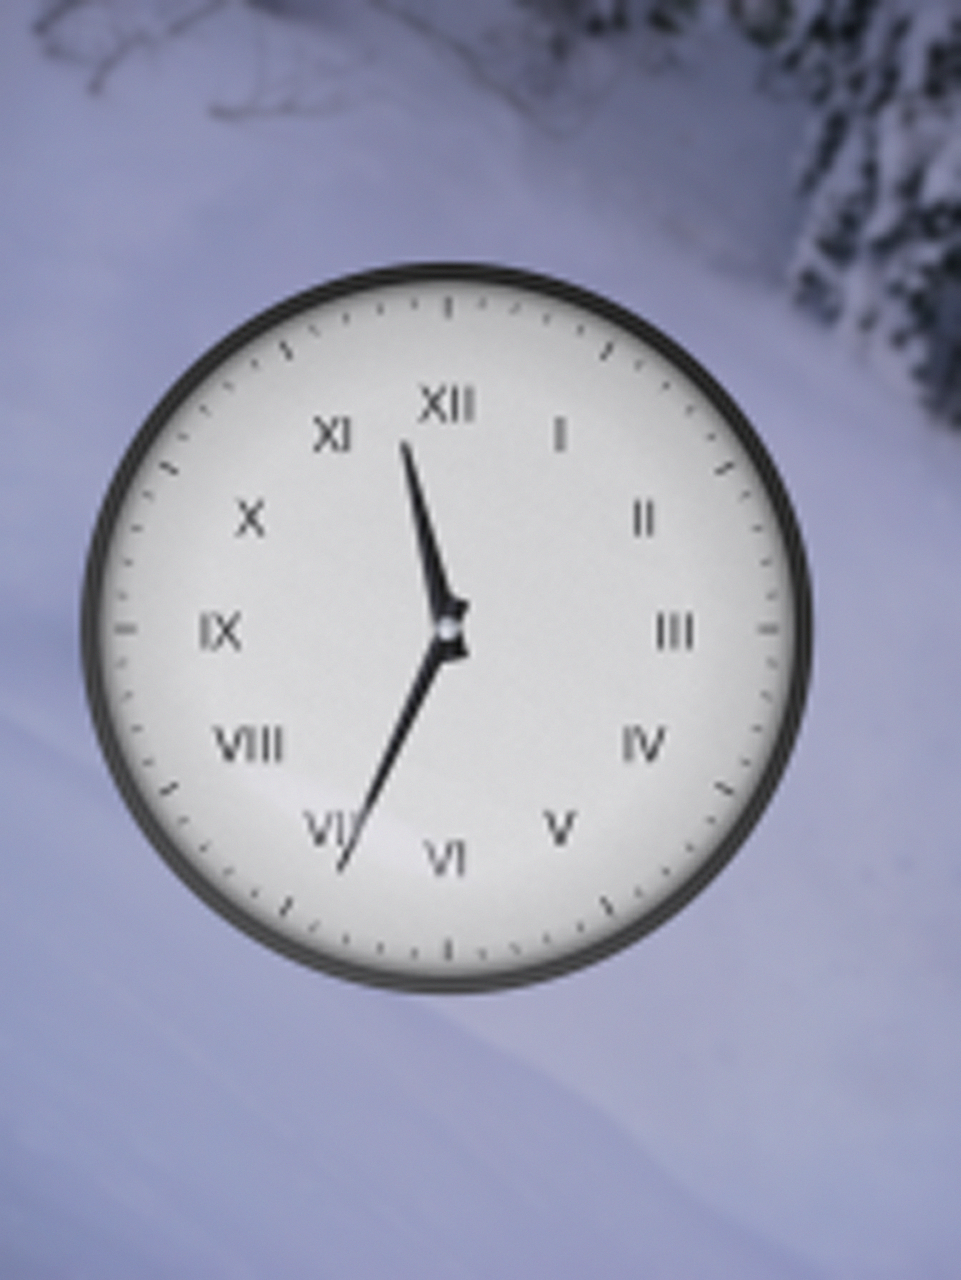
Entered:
11:34
